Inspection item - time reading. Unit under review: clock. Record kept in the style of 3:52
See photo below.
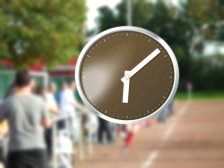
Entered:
6:08
